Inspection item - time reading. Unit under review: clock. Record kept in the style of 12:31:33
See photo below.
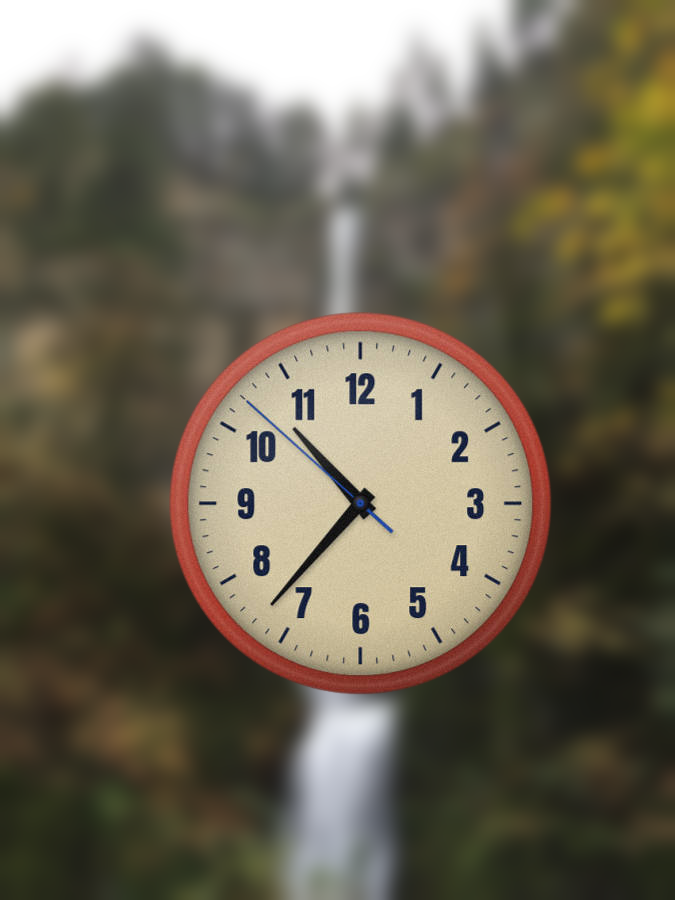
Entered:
10:36:52
